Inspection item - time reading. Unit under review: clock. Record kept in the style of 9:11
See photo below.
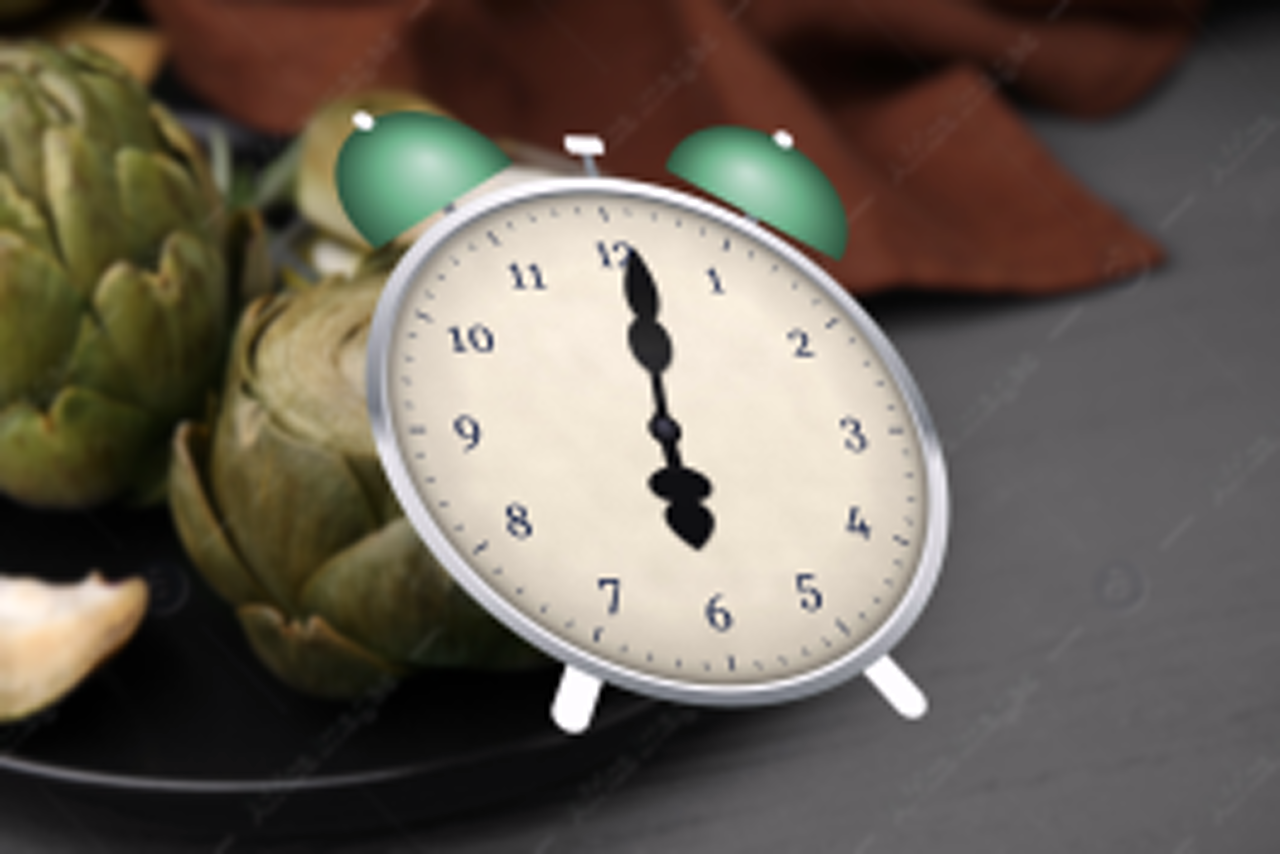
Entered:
6:01
